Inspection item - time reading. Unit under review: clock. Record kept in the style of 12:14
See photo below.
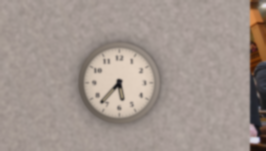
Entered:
5:37
